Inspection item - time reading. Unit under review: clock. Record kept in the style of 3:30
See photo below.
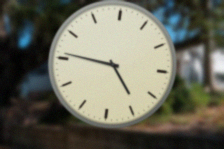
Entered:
4:46
